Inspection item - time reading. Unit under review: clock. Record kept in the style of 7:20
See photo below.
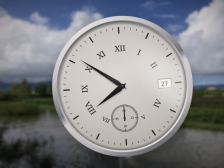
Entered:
7:51
